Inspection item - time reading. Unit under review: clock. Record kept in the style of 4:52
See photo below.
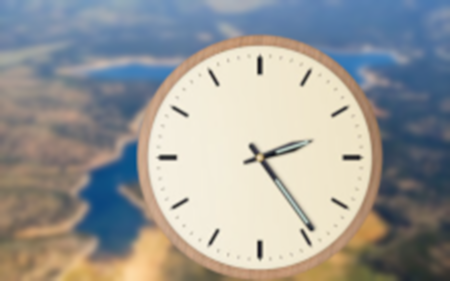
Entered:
2:24
